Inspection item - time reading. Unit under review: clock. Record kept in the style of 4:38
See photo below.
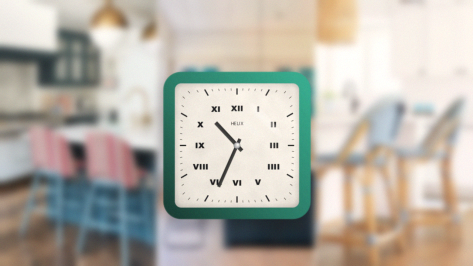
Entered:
10:34
